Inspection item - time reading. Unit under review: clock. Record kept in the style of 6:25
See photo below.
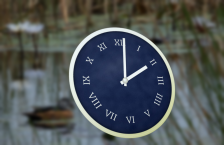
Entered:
2:01
